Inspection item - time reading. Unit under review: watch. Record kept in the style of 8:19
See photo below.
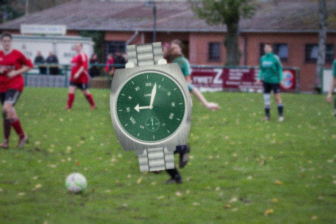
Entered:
9:03
